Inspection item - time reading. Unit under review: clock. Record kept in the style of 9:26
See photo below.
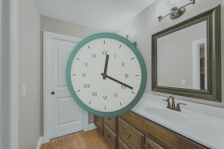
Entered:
12:19
